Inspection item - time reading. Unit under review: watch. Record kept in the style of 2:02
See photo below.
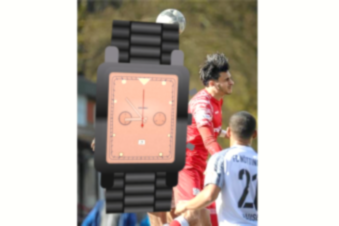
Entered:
8:53
